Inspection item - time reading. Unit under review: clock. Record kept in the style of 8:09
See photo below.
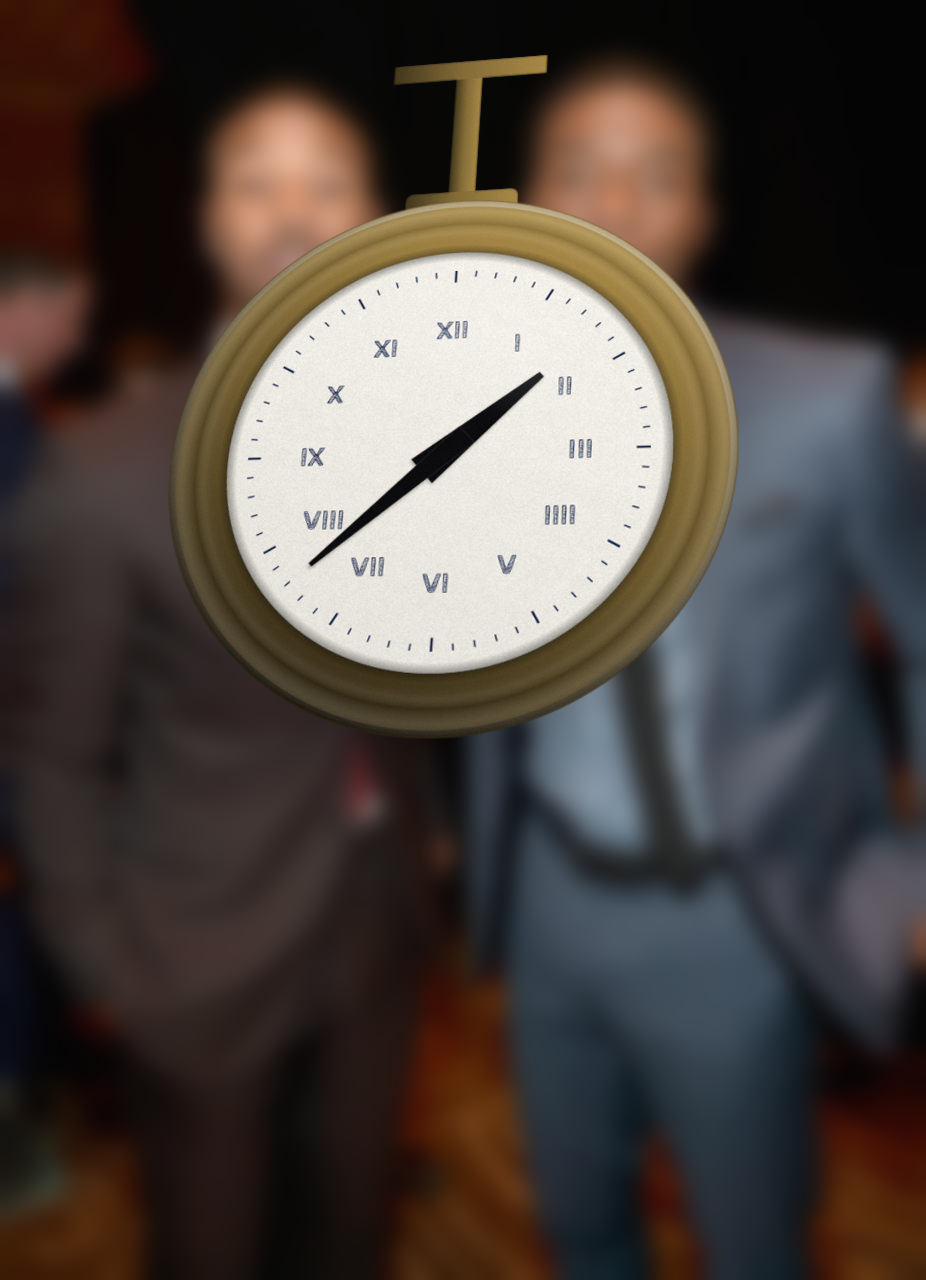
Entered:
1:38
